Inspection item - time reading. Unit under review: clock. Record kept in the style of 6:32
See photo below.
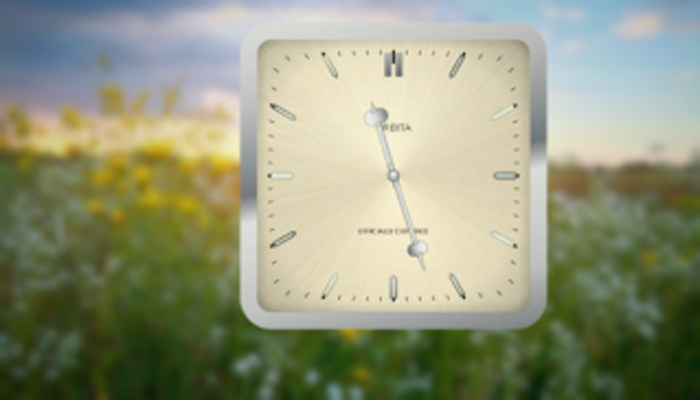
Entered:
11:27
